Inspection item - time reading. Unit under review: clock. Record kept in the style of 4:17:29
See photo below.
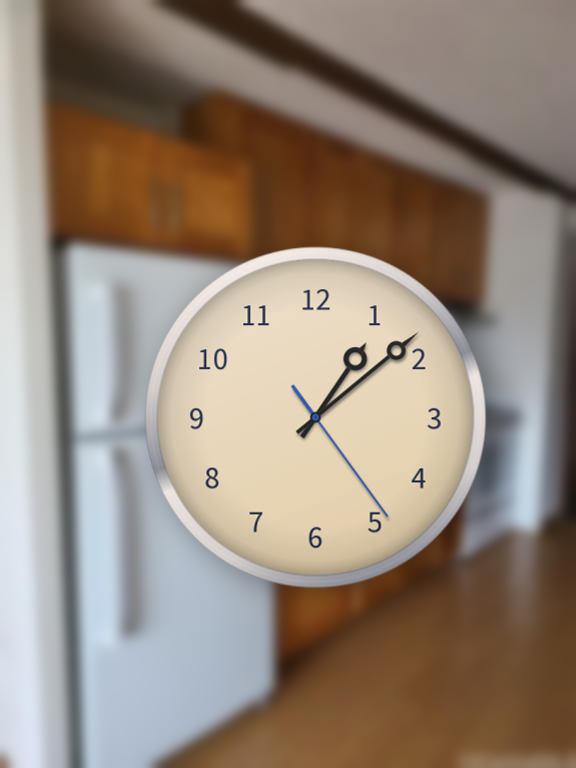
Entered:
1:08:24
